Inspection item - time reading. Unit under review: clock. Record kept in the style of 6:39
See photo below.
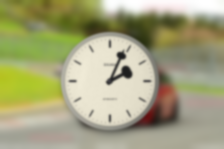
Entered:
2:04
